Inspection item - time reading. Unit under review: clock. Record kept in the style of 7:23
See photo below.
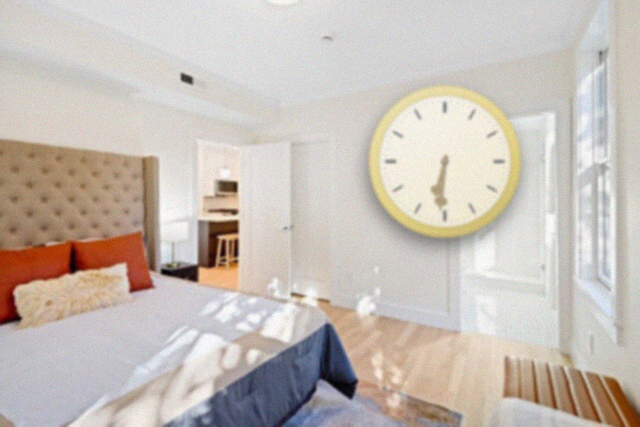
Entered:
6:31
